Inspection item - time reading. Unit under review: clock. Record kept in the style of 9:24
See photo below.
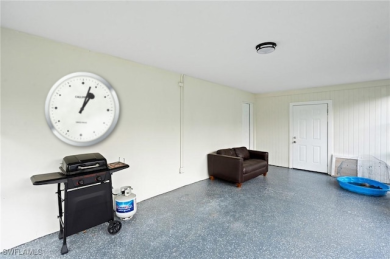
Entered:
1:03
